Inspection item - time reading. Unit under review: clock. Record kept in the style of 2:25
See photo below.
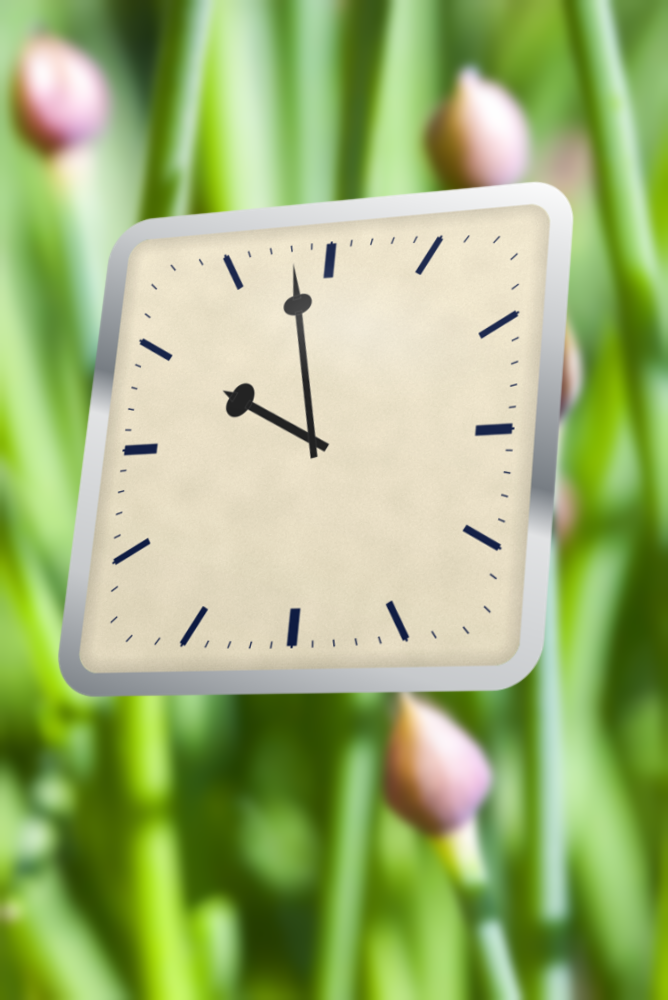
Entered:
9:58
